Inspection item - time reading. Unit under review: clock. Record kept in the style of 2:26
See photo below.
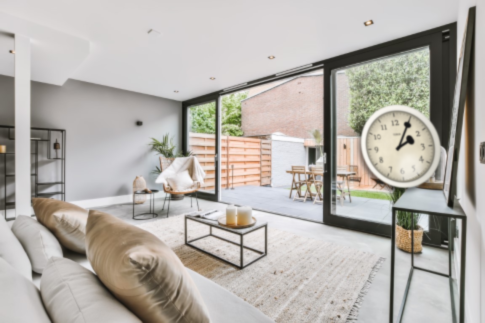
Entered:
2:05
